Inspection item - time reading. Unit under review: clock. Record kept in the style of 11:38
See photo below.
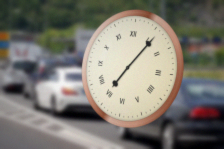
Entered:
7:06
